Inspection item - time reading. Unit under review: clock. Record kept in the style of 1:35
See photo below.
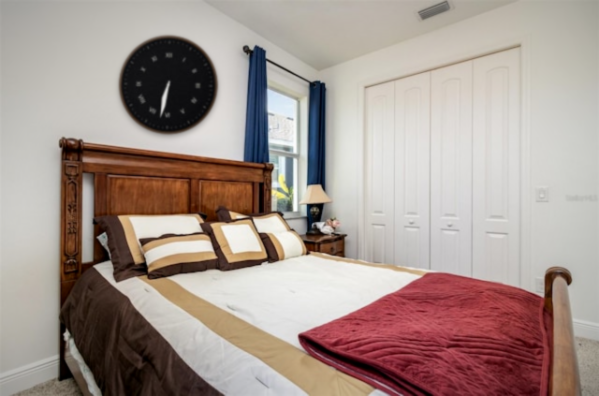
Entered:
6:32
